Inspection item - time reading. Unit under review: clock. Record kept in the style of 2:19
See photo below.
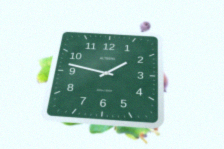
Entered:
1:47
